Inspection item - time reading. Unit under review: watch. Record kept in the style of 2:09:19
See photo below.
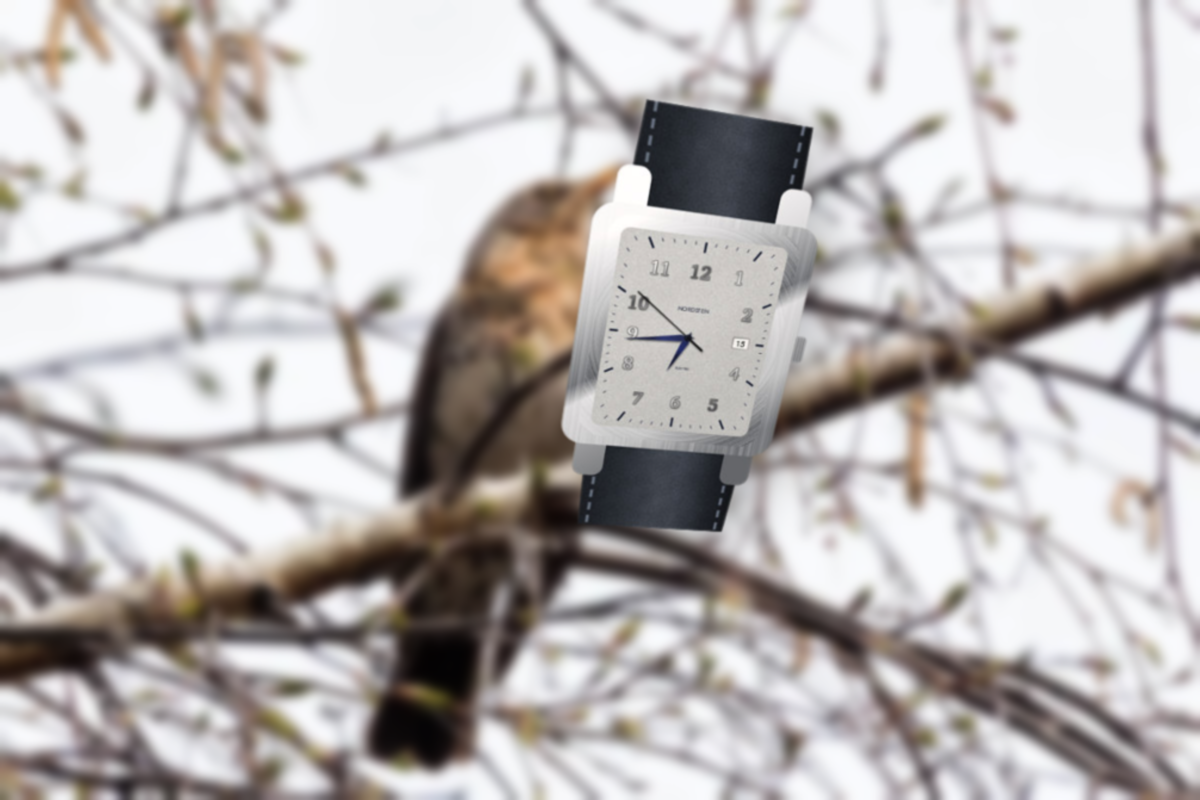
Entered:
6:43:51
